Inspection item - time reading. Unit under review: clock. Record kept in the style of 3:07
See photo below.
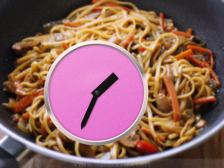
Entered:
1:34
